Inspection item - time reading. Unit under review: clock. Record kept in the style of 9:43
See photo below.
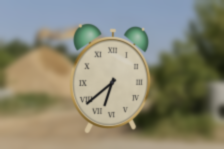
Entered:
6:39
